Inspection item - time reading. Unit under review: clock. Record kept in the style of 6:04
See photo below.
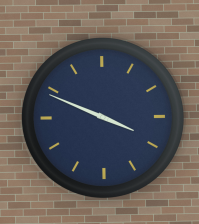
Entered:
3:49
